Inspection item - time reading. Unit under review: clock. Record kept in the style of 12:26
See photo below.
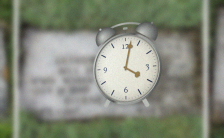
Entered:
4:02
